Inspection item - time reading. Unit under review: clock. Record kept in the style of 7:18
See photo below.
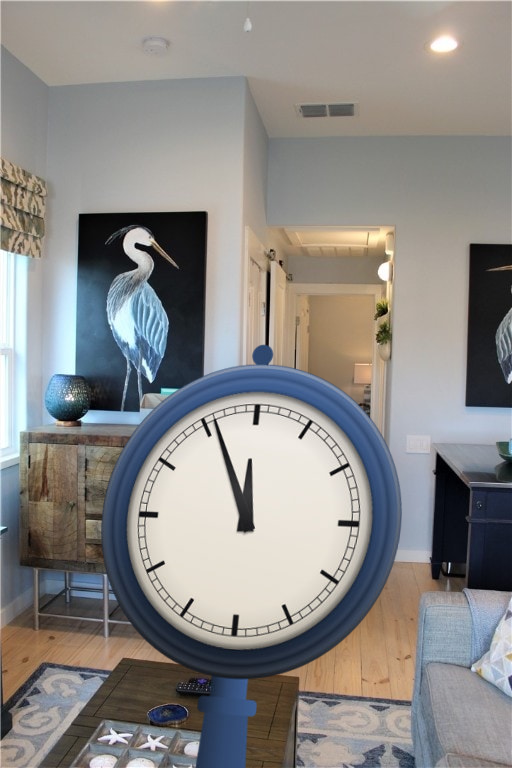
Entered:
11:56
